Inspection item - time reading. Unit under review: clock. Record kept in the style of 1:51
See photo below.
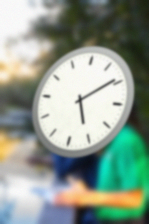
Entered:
5:09
